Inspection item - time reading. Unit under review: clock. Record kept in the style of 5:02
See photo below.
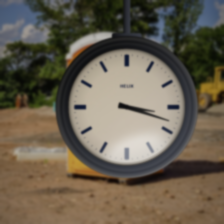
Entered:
3:18
